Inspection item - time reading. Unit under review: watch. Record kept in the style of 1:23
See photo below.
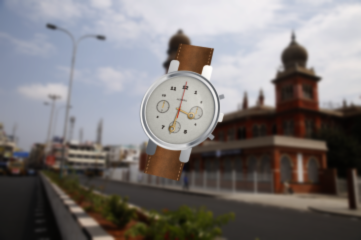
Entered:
3:31
